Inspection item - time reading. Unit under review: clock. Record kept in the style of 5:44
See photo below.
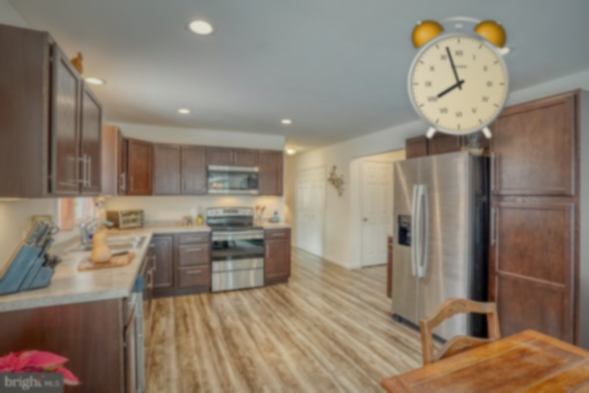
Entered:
7:57
